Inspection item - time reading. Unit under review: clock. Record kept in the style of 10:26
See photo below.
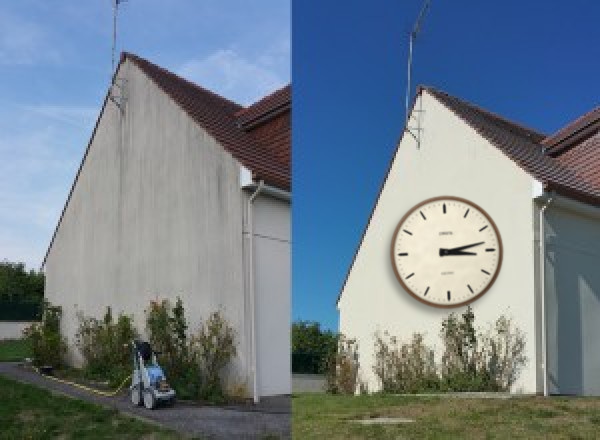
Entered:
3:13
